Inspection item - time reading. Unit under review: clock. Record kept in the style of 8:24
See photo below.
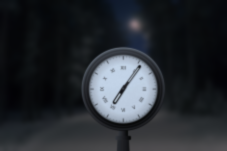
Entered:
7:06
